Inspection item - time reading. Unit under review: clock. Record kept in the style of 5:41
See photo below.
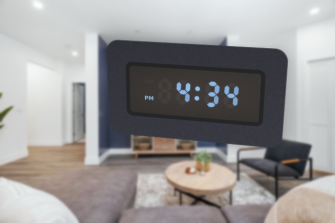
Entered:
4:34
